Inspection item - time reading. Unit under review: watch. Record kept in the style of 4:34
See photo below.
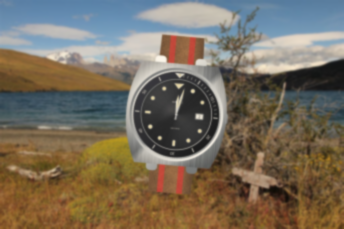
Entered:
12:02
